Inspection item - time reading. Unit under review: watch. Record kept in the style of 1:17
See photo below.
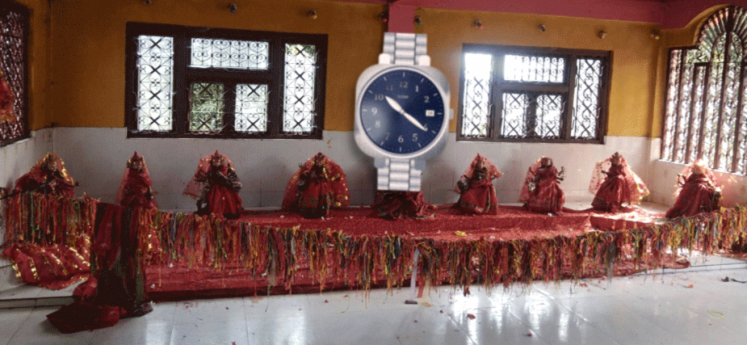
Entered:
10:21
